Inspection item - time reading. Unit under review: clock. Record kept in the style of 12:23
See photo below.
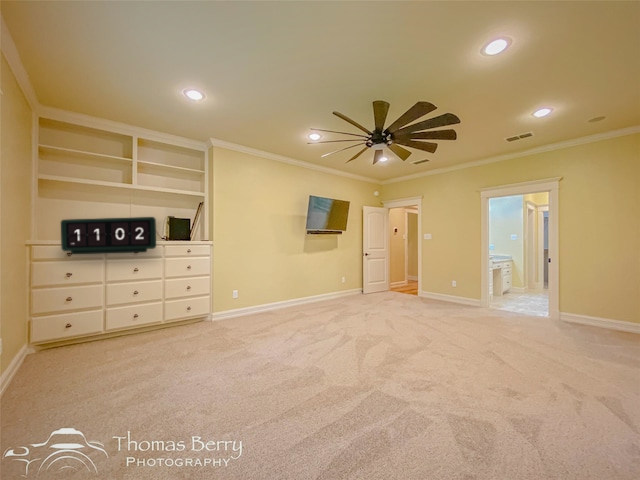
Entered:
11:02
